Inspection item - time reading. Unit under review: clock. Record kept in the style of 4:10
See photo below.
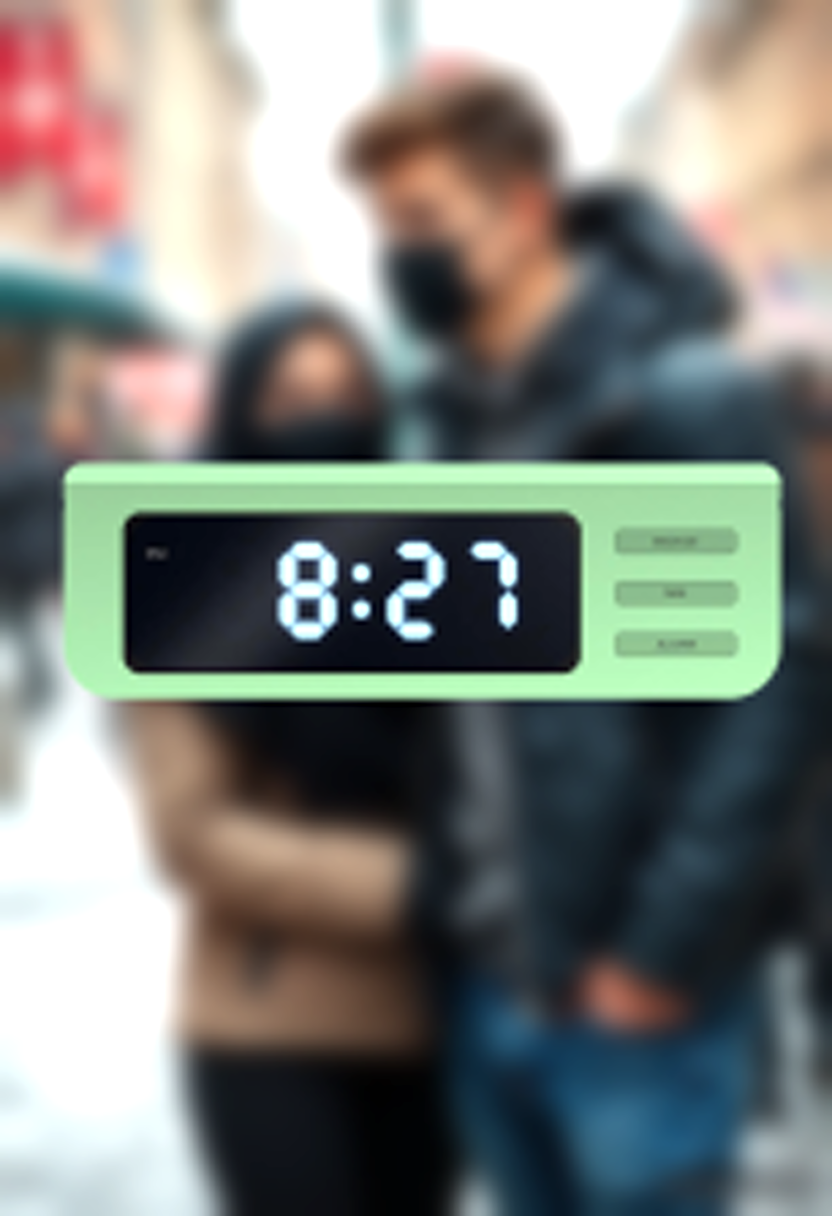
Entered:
8:27
